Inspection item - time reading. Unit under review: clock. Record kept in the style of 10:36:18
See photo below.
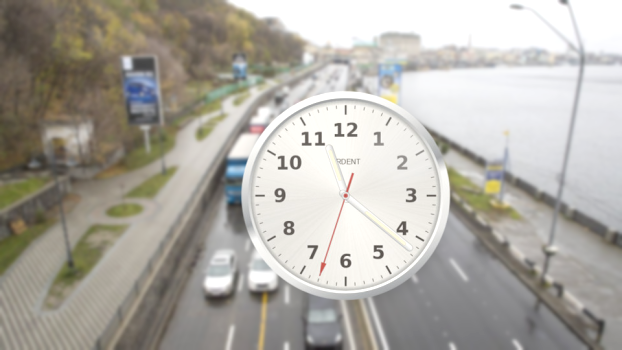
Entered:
11:21:33
